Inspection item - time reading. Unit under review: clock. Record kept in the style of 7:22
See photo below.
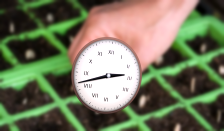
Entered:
2:42
